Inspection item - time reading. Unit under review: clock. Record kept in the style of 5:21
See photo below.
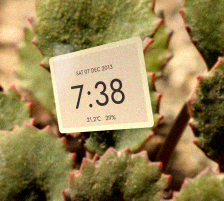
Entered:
7:38
